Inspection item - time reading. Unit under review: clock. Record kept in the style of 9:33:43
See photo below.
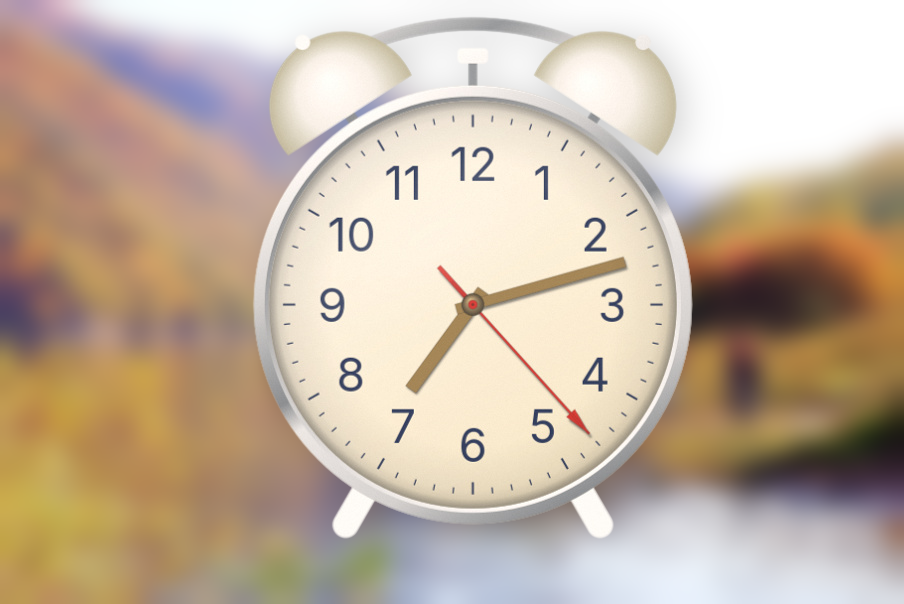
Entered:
7:12:23
